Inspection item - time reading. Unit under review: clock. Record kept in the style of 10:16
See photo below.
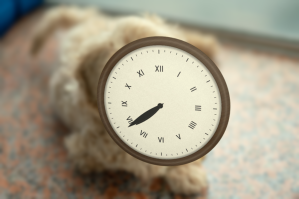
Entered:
7:39
